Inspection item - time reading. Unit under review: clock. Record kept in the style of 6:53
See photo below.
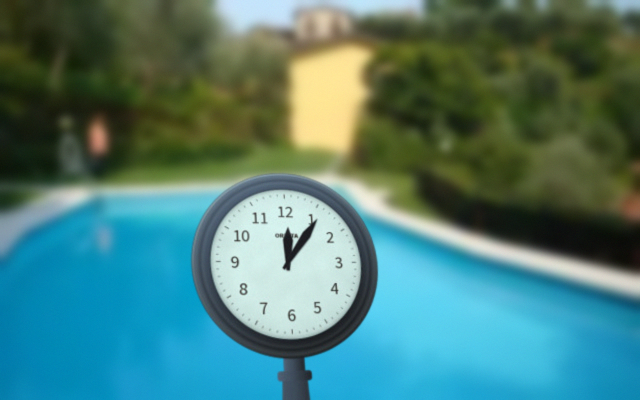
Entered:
12:06
